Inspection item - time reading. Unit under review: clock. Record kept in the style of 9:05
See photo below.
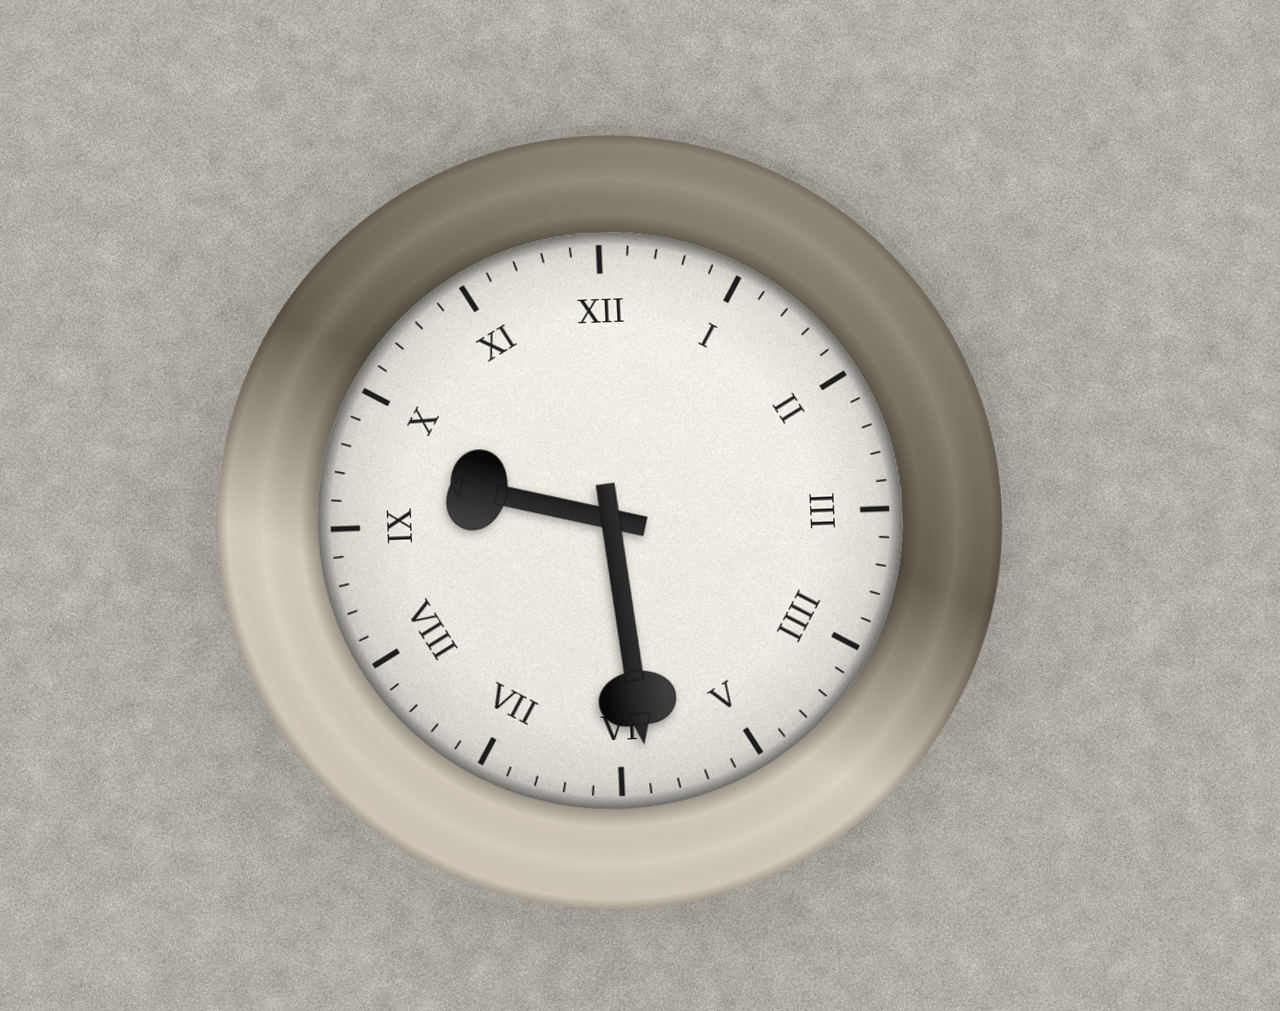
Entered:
9:29
